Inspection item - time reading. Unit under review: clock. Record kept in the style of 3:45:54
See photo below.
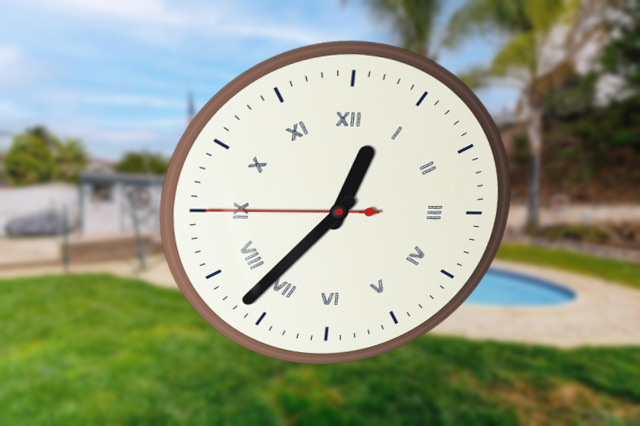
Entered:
12:36:45
